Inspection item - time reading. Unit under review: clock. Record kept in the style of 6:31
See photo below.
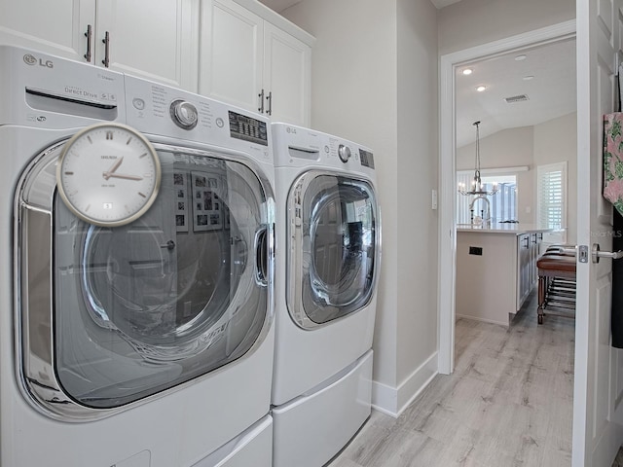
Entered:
1:16
